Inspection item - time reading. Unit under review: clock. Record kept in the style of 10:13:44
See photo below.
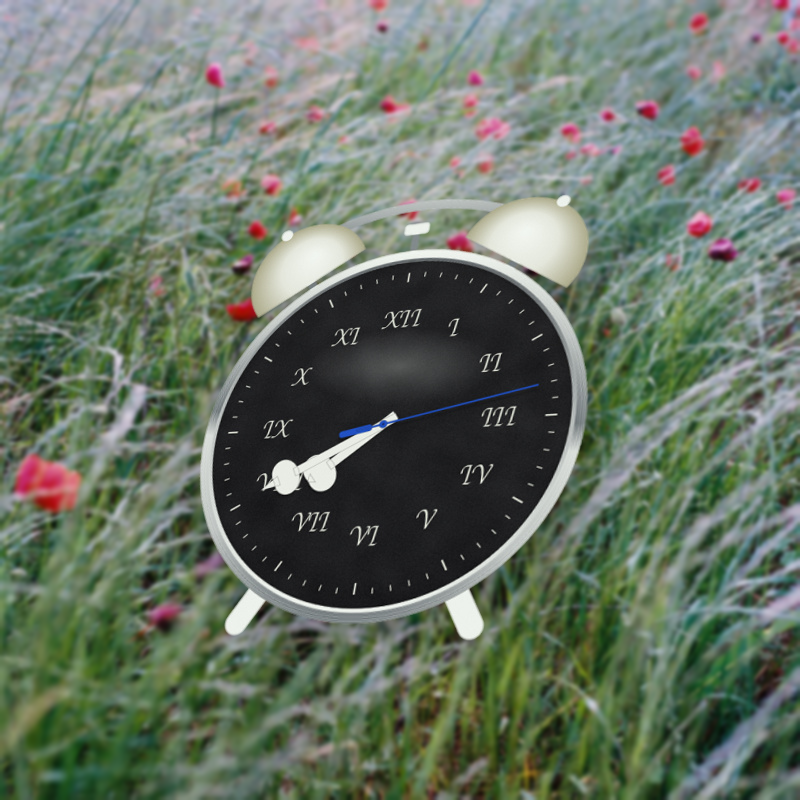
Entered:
7:40:13
